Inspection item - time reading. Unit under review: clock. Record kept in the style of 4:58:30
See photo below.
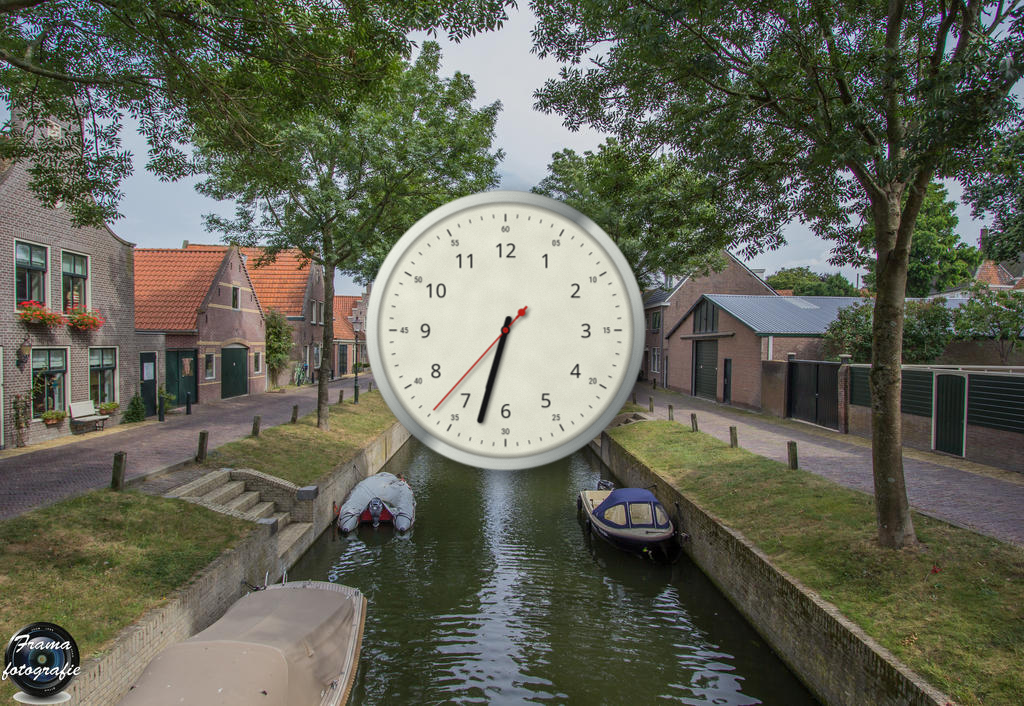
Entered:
6:32:37
